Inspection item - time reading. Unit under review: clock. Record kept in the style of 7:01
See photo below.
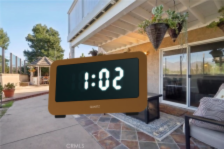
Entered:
1:02
